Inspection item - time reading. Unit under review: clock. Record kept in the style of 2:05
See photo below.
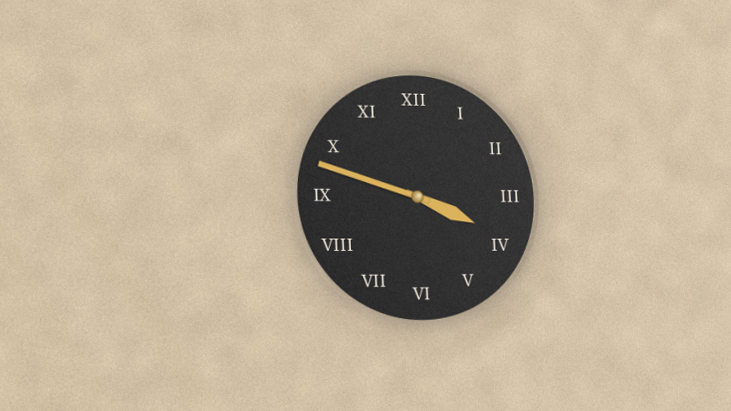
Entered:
3:48
